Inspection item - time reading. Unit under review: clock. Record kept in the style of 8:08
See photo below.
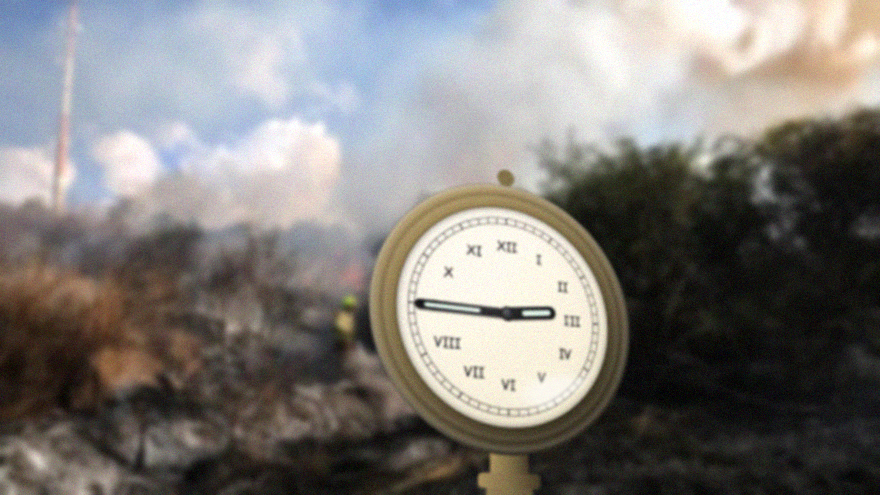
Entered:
2:45
